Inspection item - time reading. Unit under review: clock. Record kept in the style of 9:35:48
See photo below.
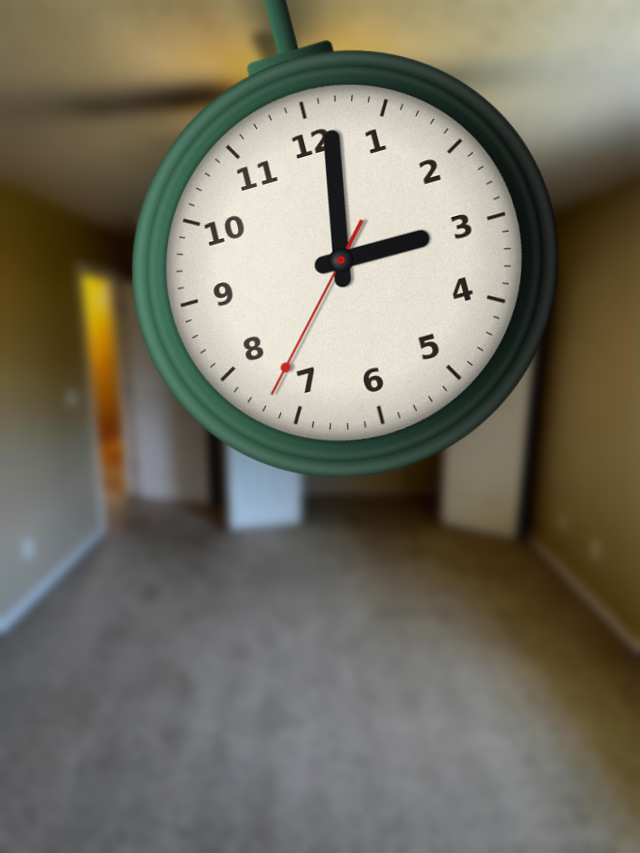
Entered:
3:01:37
